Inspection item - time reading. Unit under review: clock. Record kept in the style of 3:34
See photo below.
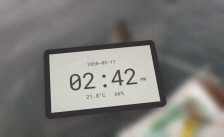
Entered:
2:42
